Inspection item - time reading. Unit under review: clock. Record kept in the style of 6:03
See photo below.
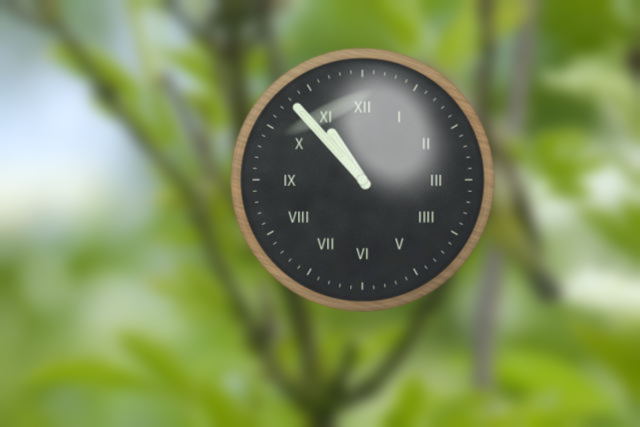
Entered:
10:53
